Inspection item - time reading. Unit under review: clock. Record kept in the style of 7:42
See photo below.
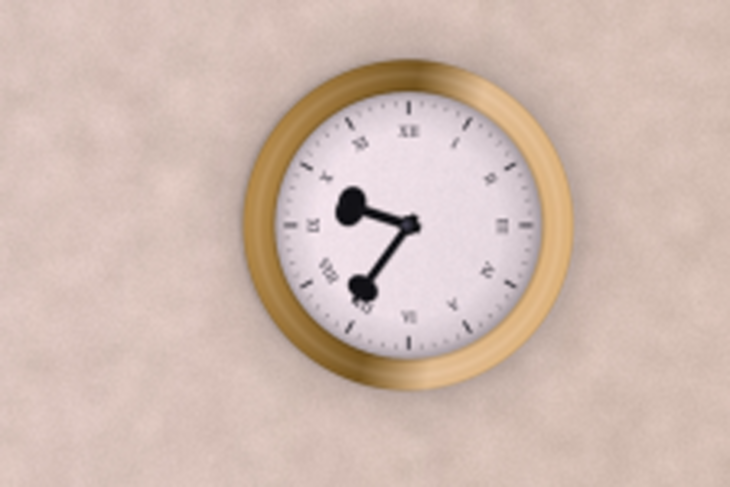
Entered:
9:36
